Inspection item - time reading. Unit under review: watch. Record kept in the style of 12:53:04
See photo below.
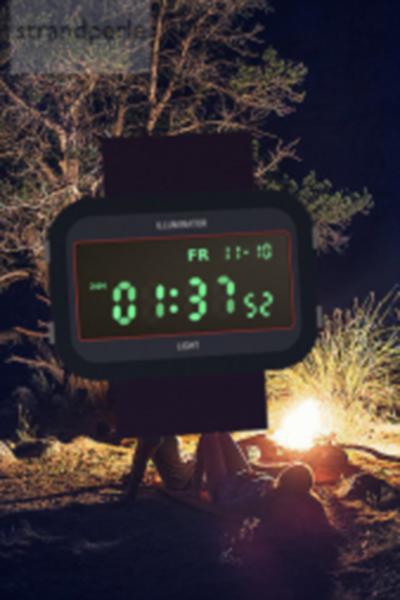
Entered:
1:37:52
